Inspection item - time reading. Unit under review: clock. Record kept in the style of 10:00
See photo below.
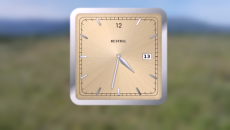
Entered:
4:32
